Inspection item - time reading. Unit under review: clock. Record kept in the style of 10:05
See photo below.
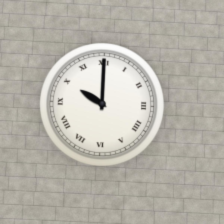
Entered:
10:00
